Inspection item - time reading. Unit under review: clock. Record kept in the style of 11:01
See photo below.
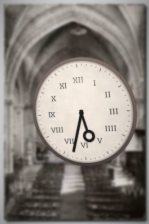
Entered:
5:33
